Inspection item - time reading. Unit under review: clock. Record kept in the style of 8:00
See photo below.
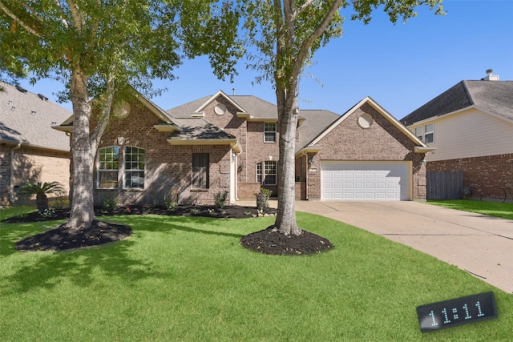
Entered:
11:11
